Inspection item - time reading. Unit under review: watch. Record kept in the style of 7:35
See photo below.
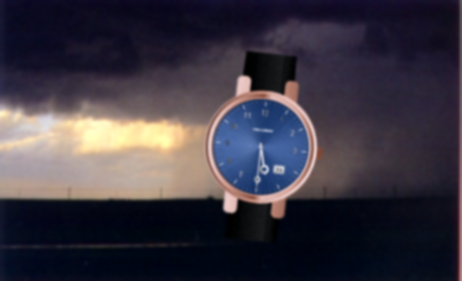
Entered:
5:30
